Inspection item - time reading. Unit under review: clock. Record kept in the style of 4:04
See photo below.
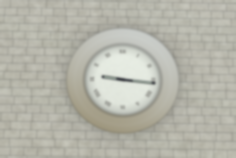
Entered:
9:16
